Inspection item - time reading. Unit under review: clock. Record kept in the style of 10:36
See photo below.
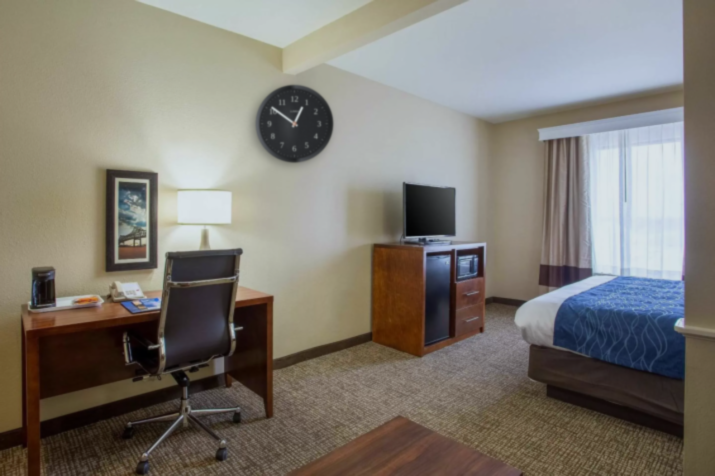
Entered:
12:51
